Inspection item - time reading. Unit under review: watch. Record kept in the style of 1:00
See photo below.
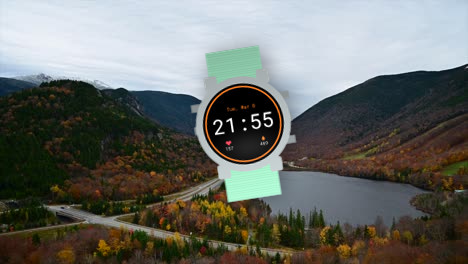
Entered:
21:55
